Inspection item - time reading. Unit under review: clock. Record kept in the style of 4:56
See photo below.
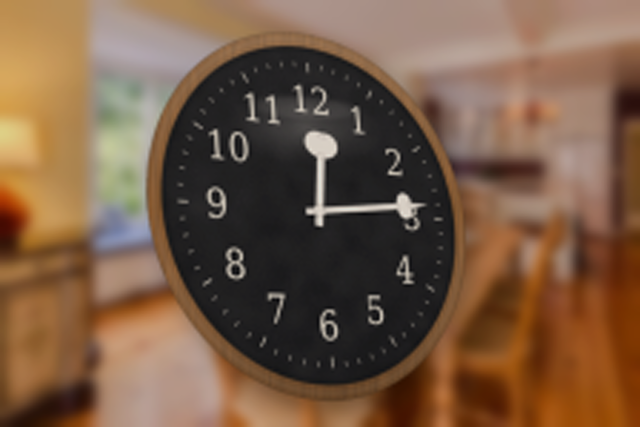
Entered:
12:14
